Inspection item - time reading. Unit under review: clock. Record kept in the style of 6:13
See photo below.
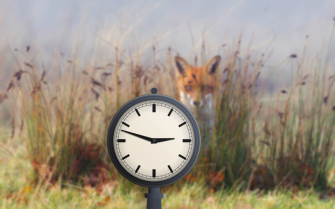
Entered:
2:48
